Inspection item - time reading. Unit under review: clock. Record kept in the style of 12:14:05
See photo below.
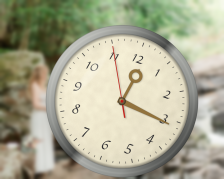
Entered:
12:15:55
